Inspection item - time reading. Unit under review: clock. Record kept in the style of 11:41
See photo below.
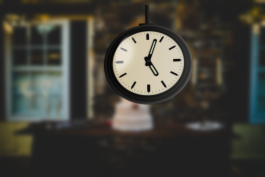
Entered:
5:03
